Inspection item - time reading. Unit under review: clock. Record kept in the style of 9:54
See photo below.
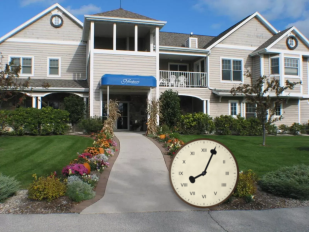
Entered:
8:04
